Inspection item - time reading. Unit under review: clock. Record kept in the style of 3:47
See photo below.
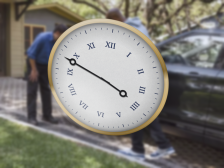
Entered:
3:48
